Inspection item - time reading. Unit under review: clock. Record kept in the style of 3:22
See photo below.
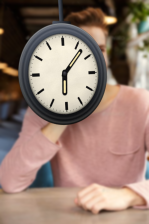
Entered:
6:07
